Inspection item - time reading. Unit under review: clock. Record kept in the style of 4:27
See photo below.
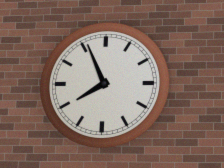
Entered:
7:56
